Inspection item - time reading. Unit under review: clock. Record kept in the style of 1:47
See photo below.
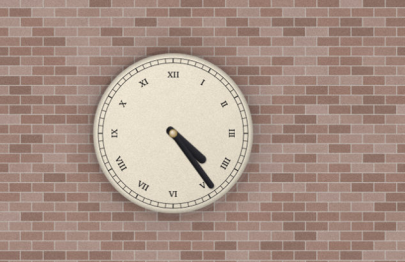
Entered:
4:24
